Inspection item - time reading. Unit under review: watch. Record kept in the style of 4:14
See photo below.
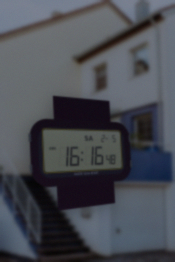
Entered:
16:16
